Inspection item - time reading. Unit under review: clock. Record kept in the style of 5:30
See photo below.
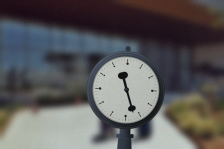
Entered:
11:27
